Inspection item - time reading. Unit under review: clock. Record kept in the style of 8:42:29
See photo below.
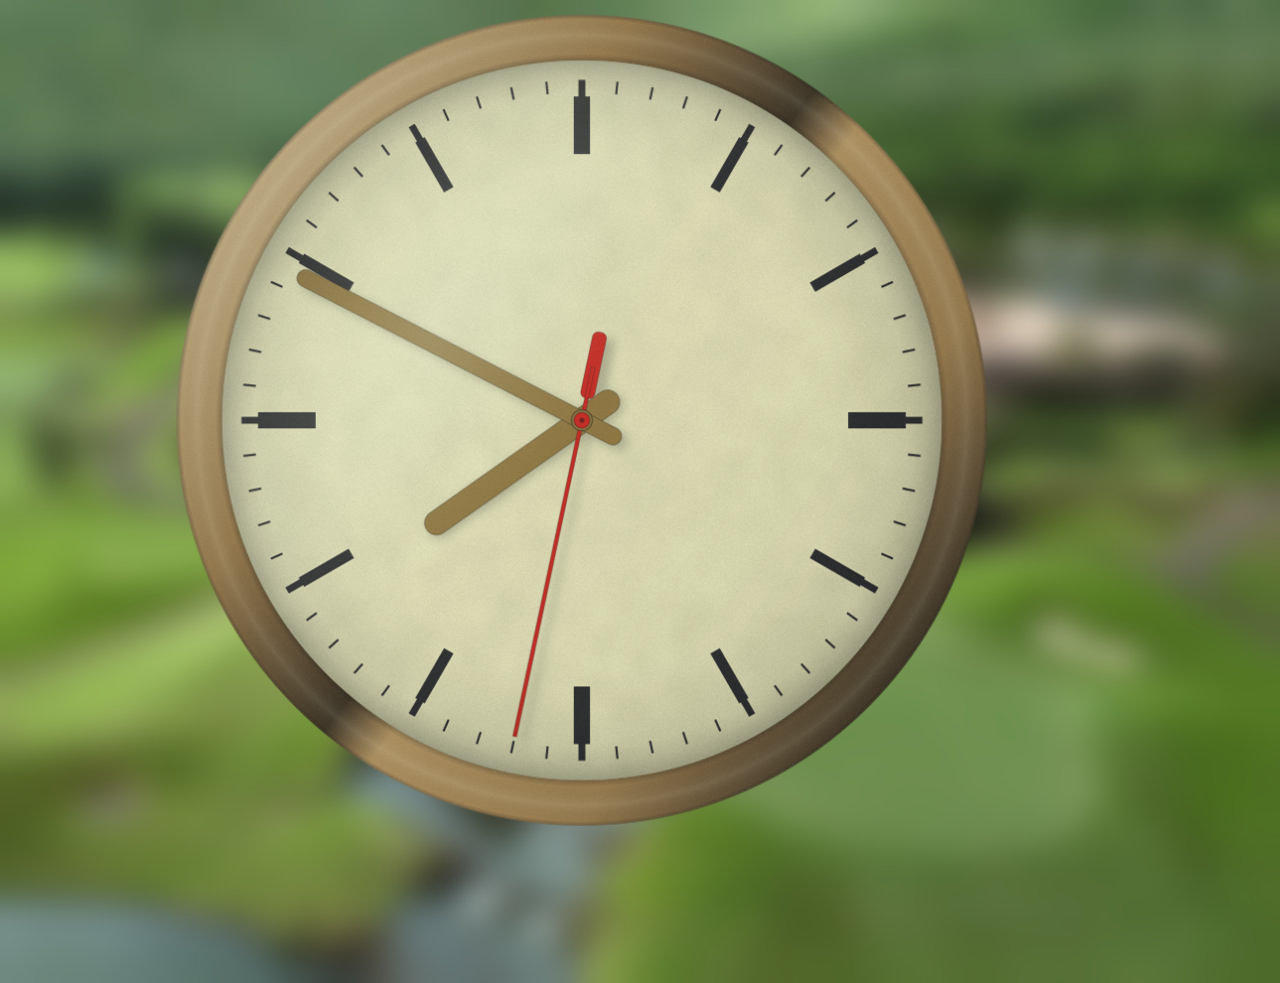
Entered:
7:49:32
